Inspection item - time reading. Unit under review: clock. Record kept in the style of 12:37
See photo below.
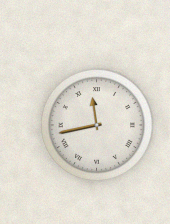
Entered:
11:43
